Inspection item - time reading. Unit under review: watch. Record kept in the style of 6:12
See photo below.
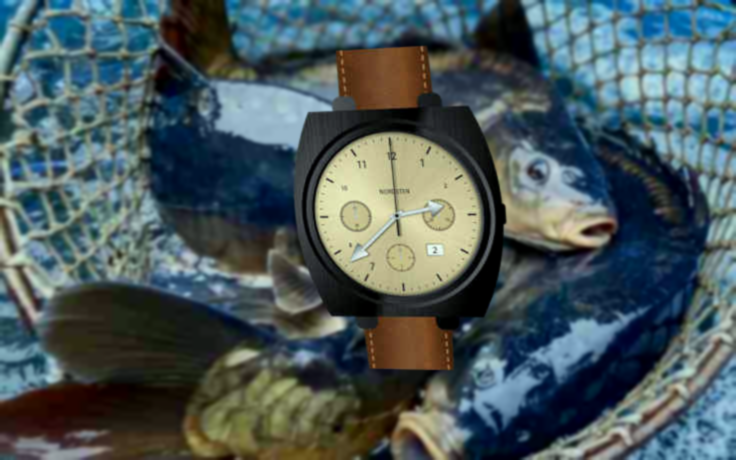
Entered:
2:38
